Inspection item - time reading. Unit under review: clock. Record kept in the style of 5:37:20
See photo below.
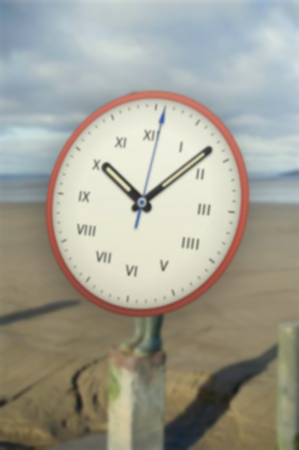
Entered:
10:08:01
